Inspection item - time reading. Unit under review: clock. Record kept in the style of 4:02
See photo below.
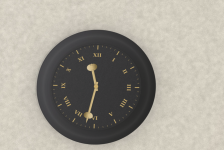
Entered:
11:32
